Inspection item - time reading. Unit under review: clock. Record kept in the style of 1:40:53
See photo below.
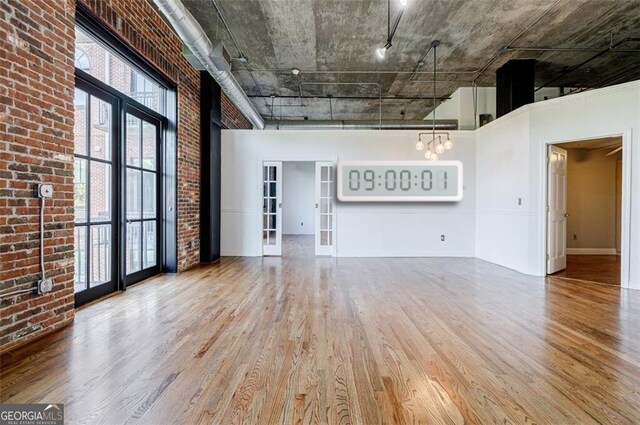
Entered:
9:00:01
